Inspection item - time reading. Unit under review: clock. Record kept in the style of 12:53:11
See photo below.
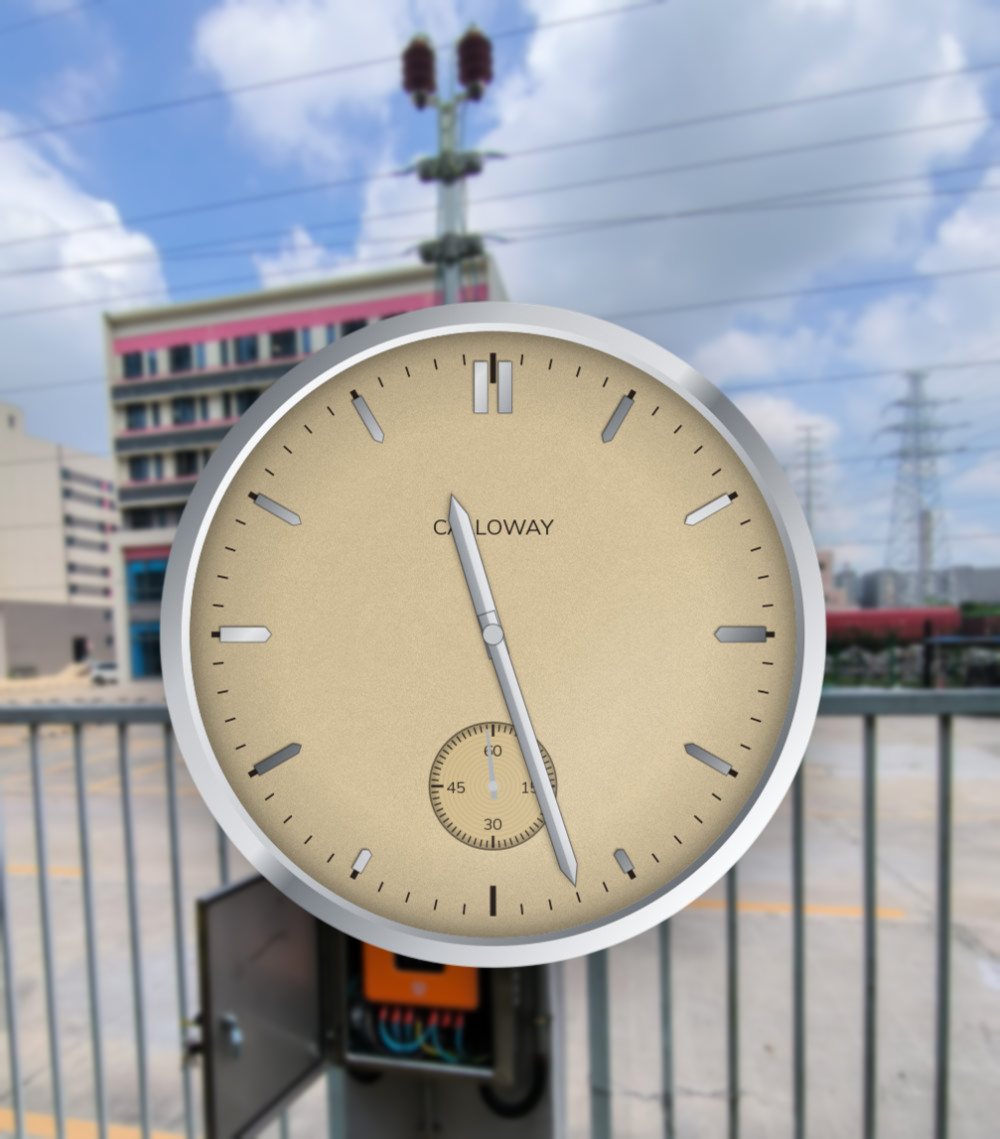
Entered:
11:26:59
